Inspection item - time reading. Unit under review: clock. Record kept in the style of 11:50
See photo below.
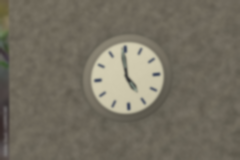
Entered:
4:59
